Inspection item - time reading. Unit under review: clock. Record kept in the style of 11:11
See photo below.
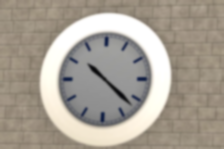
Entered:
10:22
